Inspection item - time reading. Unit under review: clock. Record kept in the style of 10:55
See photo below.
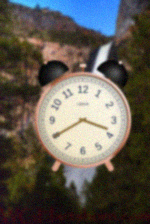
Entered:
3:40
